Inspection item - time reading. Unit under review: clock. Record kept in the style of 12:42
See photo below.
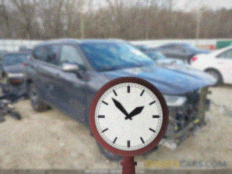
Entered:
1:53
